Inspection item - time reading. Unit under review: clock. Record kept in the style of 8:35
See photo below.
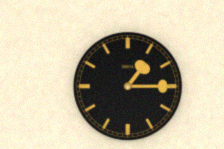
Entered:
1:15
